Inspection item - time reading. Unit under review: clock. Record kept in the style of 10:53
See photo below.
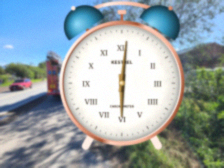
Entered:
6:01
